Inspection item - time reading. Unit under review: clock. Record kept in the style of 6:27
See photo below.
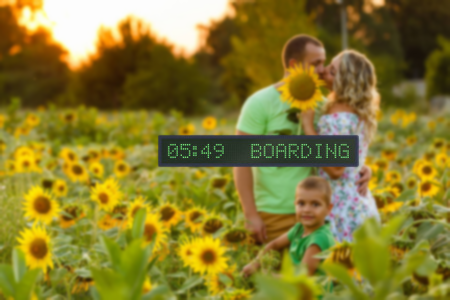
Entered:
5:49
